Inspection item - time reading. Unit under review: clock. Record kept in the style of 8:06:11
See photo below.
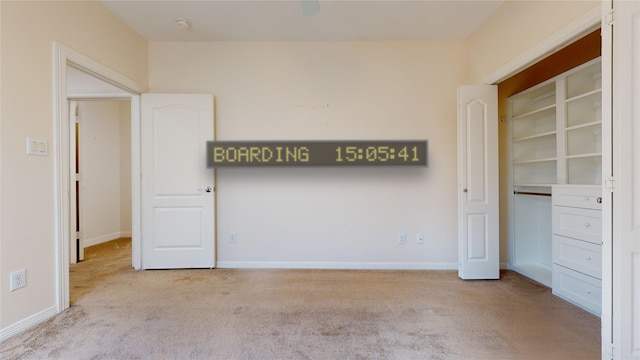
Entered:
15:05:41
